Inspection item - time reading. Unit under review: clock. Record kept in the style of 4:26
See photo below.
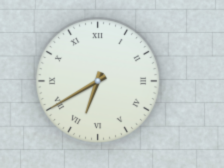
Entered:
6:40
